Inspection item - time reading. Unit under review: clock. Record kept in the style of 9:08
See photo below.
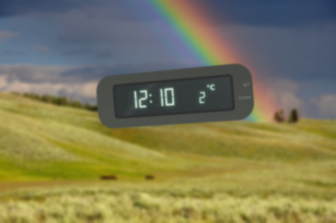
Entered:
12:10
